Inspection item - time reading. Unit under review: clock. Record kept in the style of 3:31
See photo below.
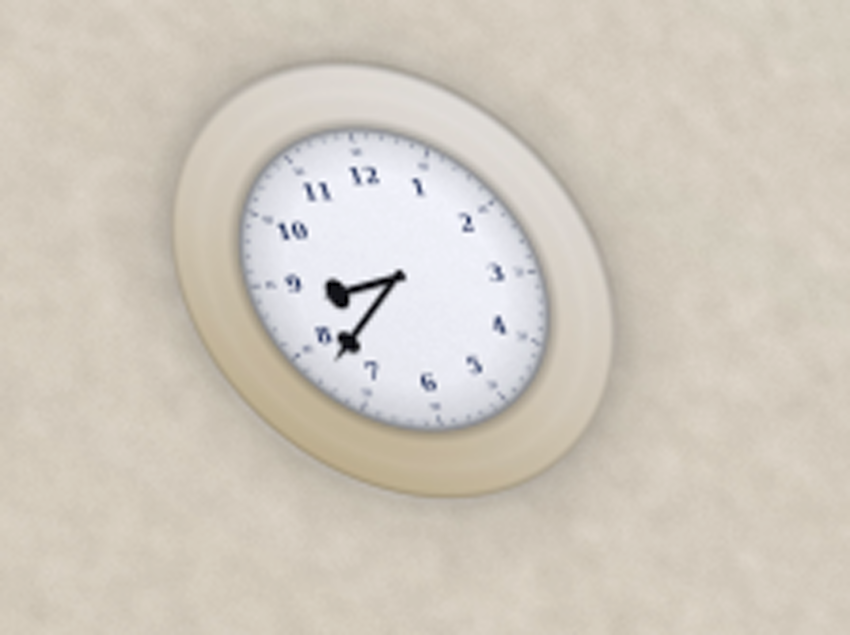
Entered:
8:38
